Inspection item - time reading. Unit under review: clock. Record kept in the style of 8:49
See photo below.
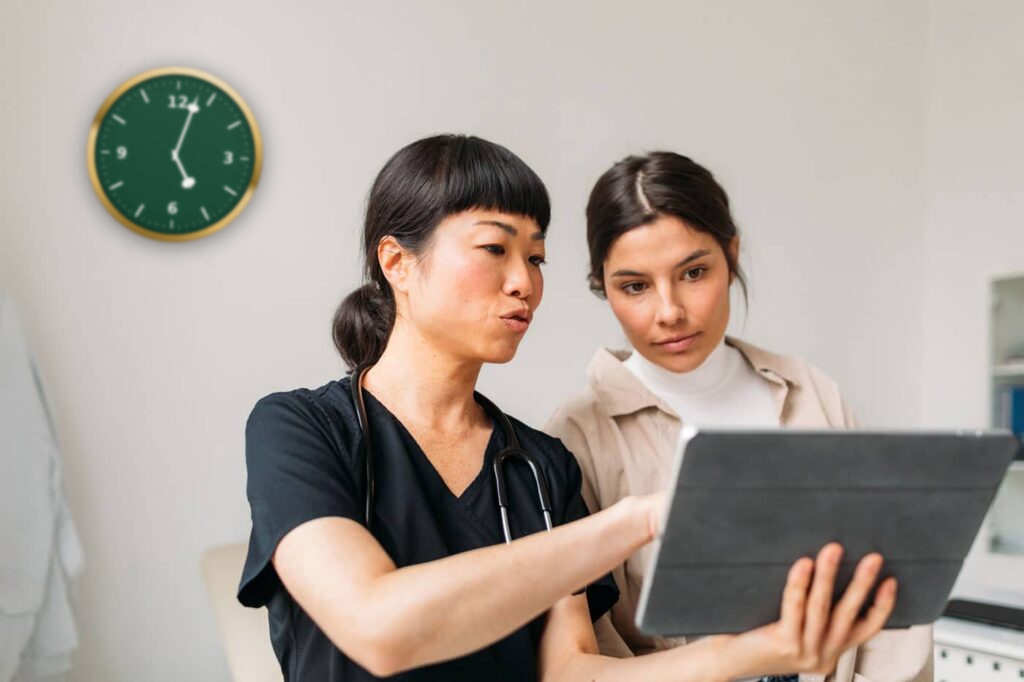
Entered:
5:03
